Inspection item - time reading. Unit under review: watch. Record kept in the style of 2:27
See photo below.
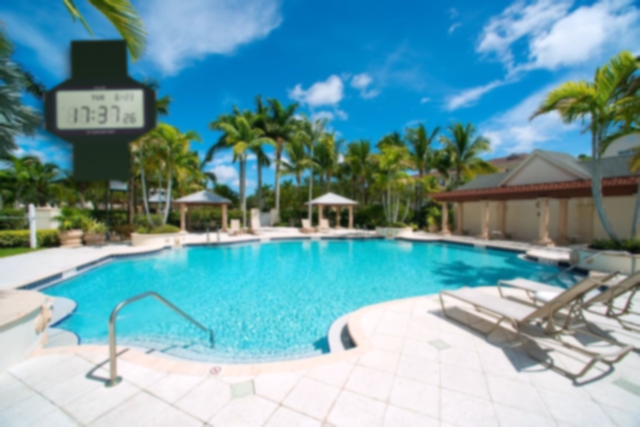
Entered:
17:37
